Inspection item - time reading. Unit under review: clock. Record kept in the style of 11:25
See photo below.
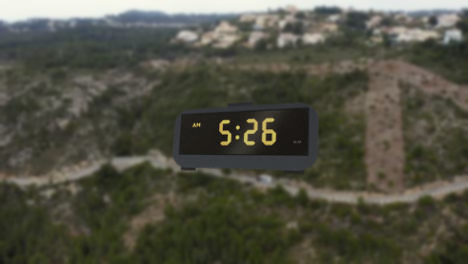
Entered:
5:26
